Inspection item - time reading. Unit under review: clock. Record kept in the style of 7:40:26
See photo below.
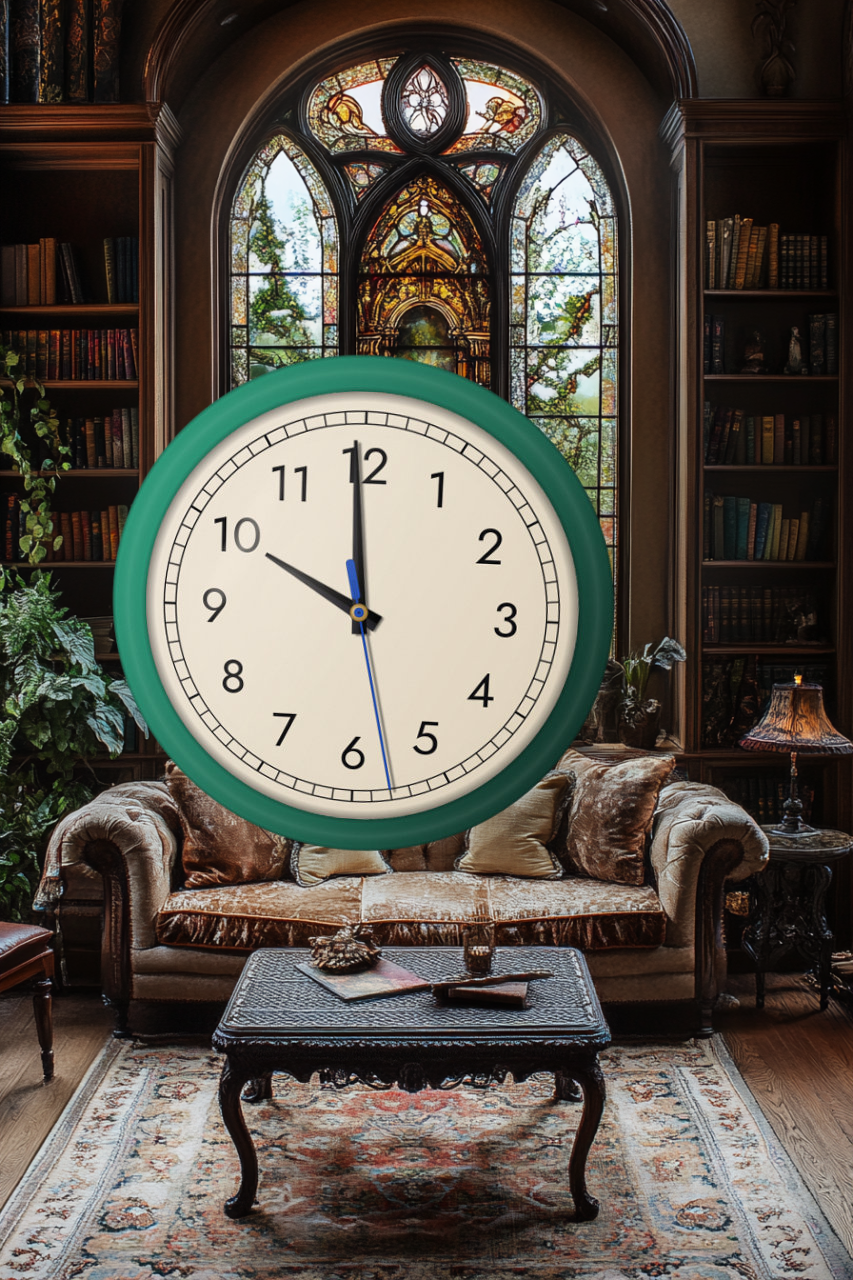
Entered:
9:59:28
